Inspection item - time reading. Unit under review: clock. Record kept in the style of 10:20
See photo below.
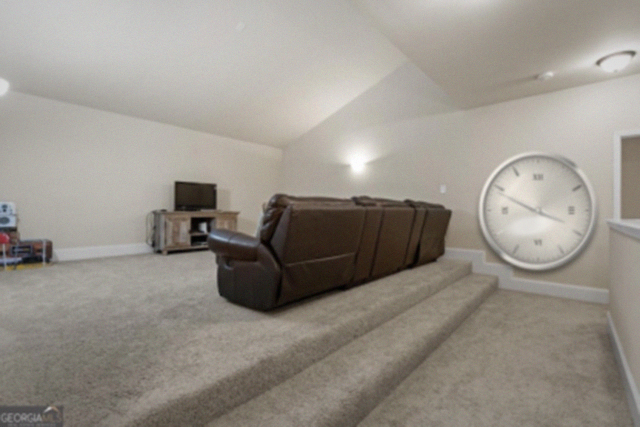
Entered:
3:49
